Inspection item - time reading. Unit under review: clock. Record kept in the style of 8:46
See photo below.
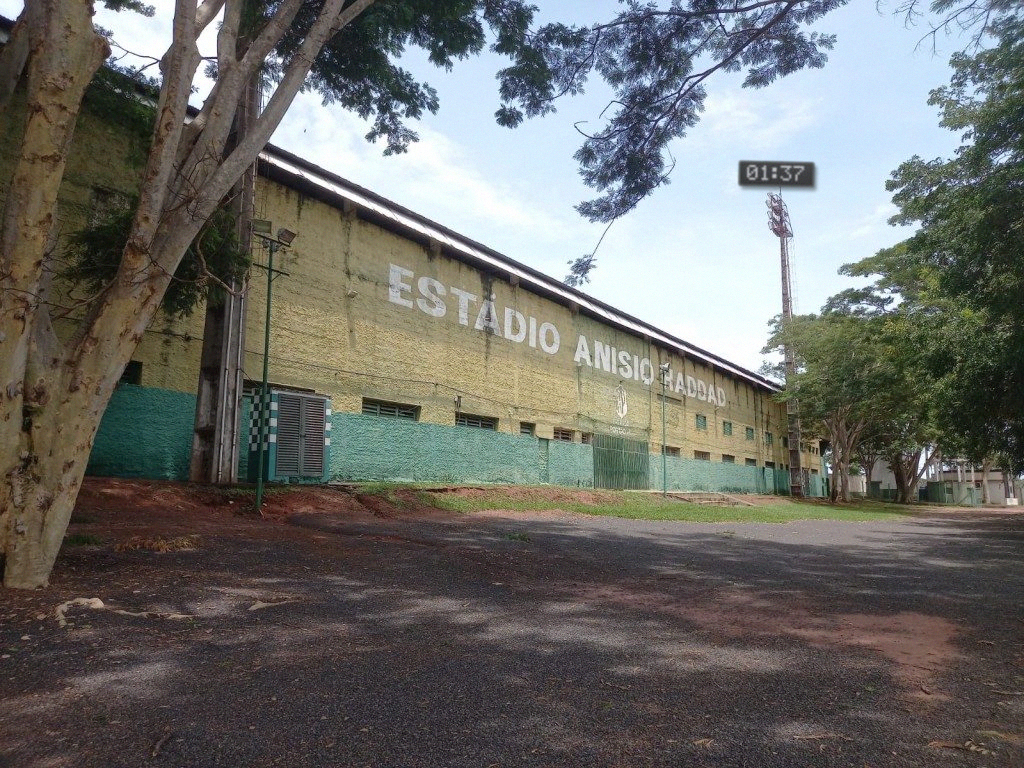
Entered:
1:37
